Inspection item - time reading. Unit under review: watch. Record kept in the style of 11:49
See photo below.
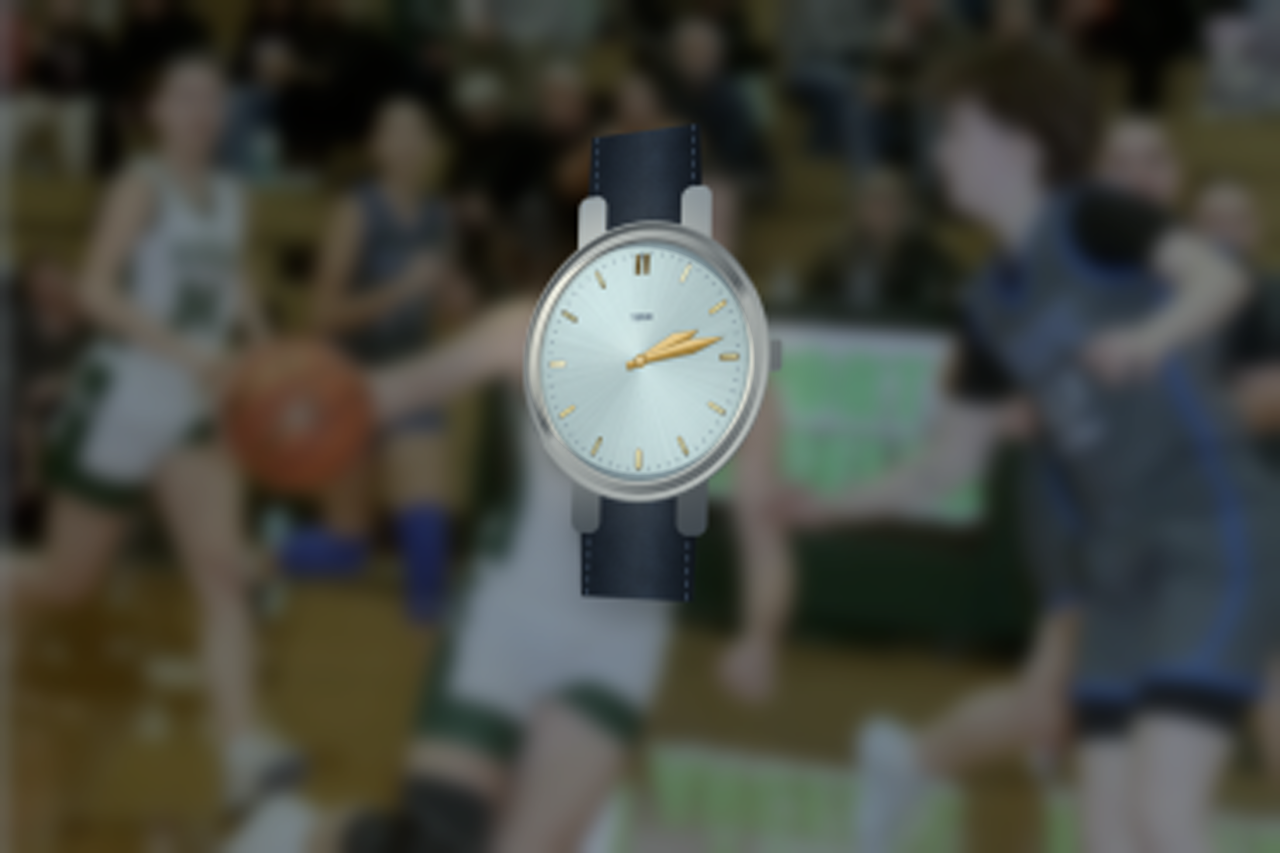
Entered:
2:13
